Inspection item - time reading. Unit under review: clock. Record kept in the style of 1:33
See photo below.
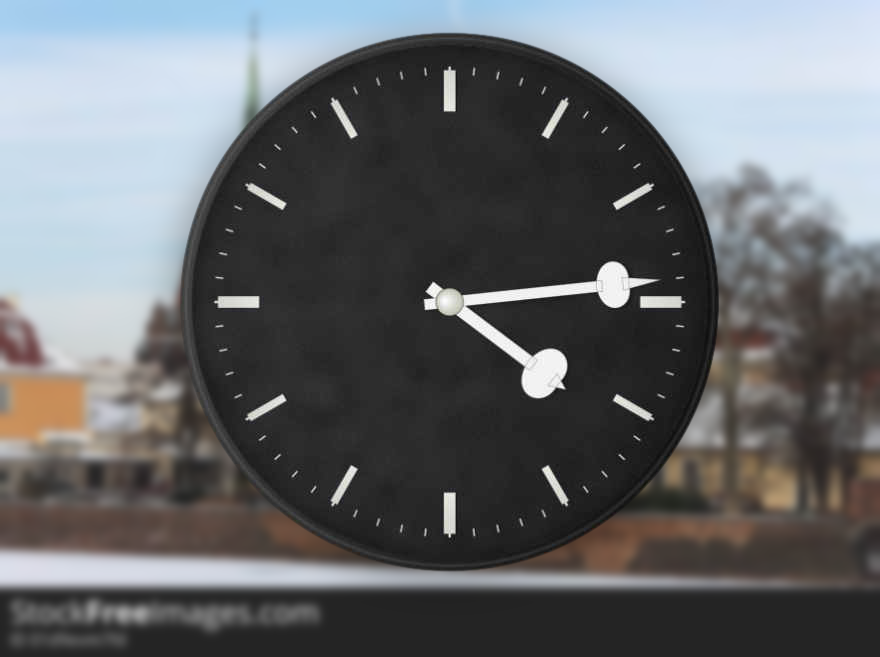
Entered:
4:14
